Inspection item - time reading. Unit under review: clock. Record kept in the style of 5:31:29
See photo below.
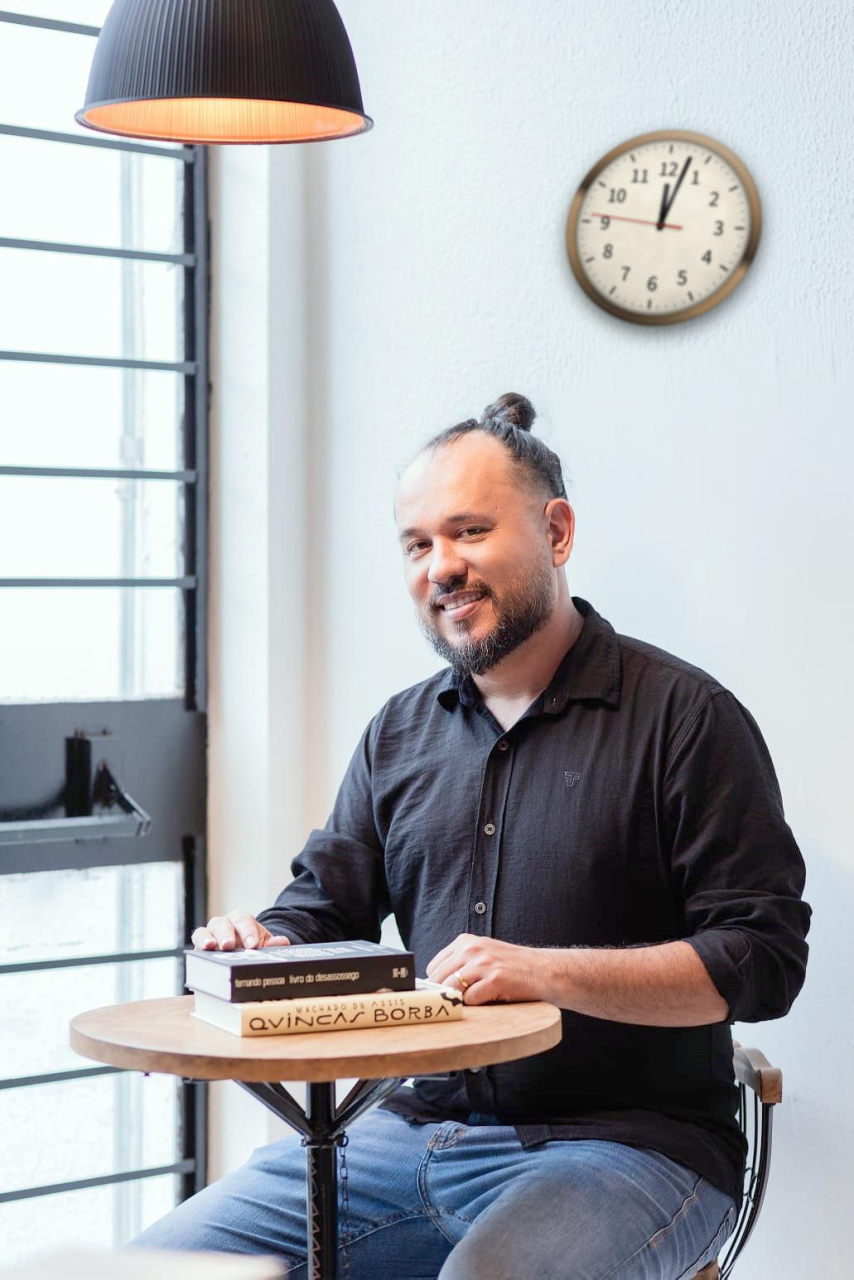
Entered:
12:02:46
